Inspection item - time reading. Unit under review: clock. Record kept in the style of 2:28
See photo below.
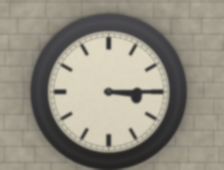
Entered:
3:15
